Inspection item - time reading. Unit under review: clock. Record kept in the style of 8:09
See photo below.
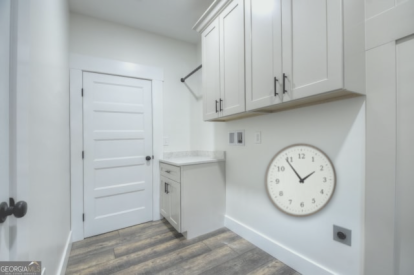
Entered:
1:54
